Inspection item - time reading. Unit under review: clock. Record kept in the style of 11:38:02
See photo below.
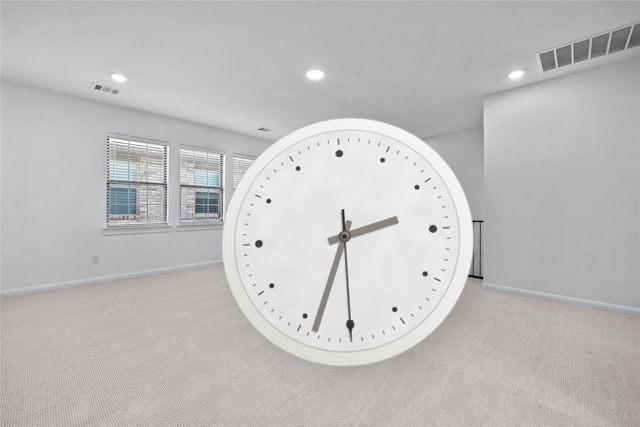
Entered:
2:33:30
